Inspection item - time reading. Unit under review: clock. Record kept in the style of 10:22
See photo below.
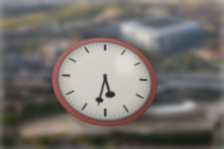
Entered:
5:32
